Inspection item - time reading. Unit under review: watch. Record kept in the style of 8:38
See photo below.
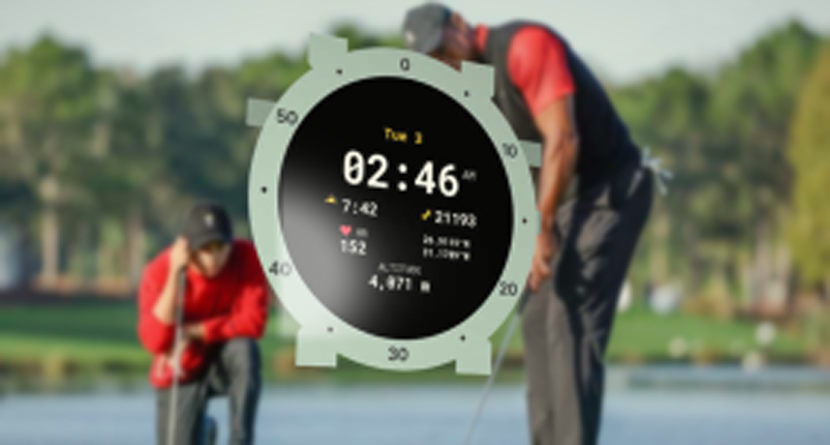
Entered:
2:46
